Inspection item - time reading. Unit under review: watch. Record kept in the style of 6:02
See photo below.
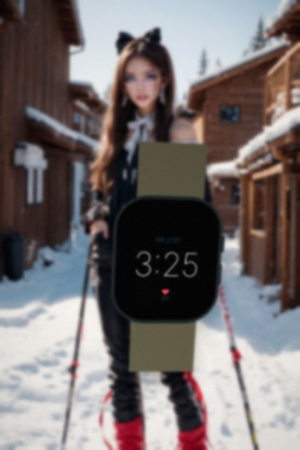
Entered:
3:25
